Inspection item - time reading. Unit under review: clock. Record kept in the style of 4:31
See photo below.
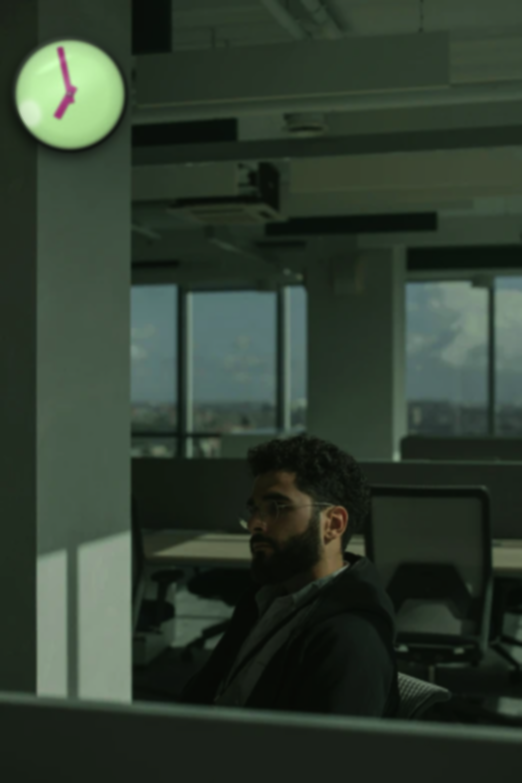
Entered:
6:58
